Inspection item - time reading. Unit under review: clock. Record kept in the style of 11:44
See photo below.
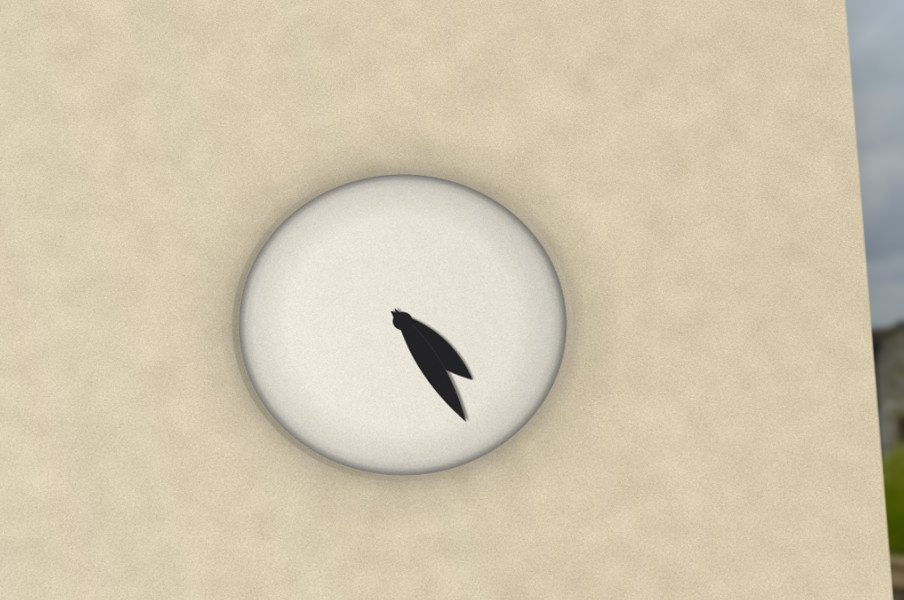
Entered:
4:25
